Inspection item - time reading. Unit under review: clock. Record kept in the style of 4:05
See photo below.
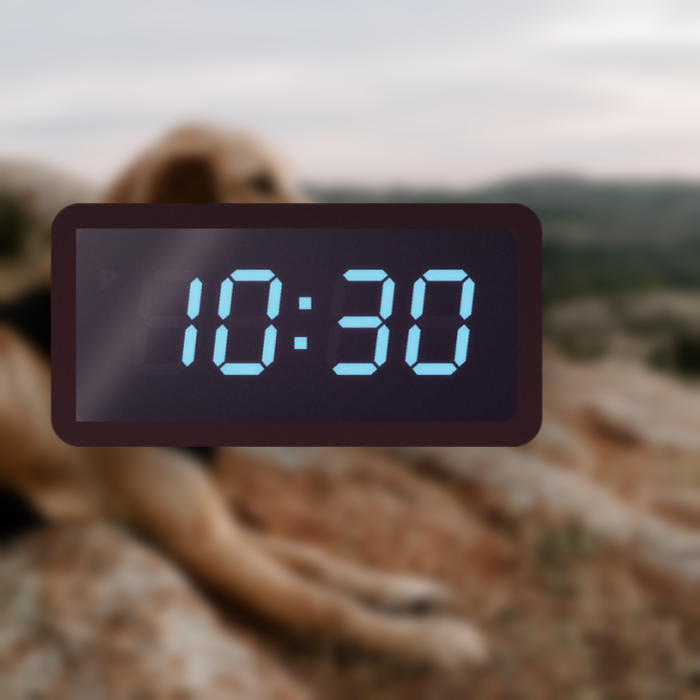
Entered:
10:30
